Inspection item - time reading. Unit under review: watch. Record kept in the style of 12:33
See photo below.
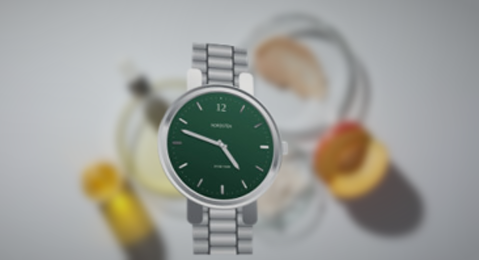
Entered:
4:48
